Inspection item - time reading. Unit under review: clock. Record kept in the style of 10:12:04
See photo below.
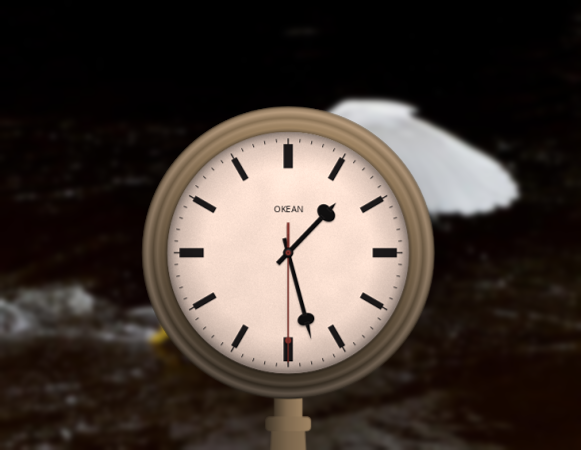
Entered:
1:27:30
